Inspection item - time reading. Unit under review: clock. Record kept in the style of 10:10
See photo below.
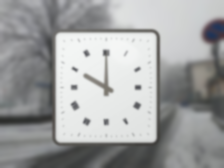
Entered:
10:00
